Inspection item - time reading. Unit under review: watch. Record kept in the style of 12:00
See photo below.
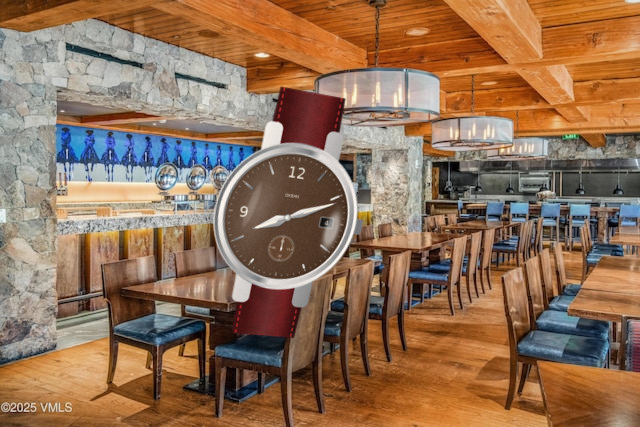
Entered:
8:11
